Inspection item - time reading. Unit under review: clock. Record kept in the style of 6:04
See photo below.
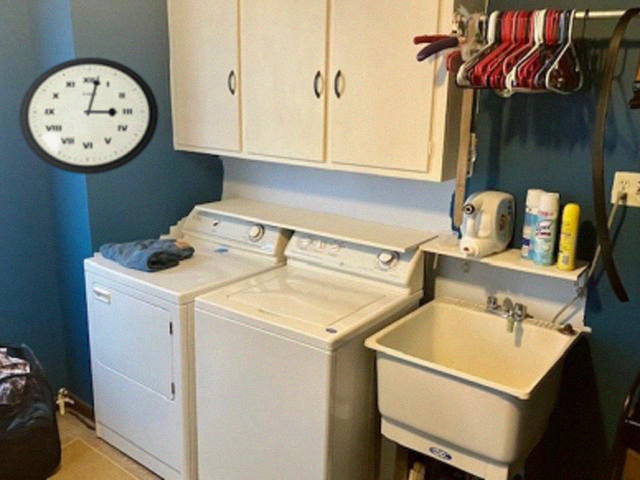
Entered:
3:02
